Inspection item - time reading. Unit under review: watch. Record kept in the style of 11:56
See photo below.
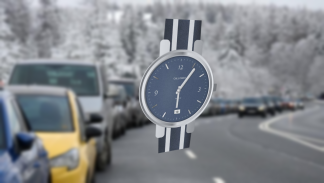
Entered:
6:06
